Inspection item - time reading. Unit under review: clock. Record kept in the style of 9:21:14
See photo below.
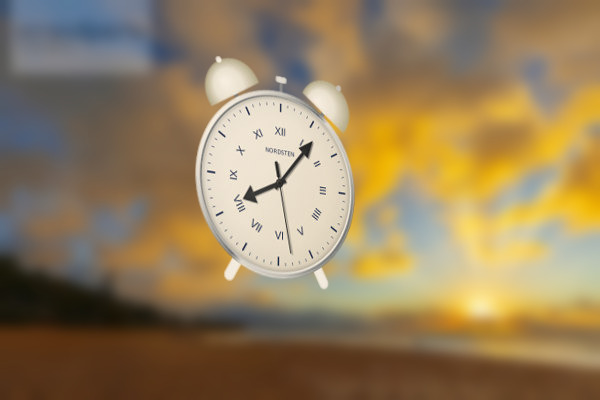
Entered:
8:06:28
